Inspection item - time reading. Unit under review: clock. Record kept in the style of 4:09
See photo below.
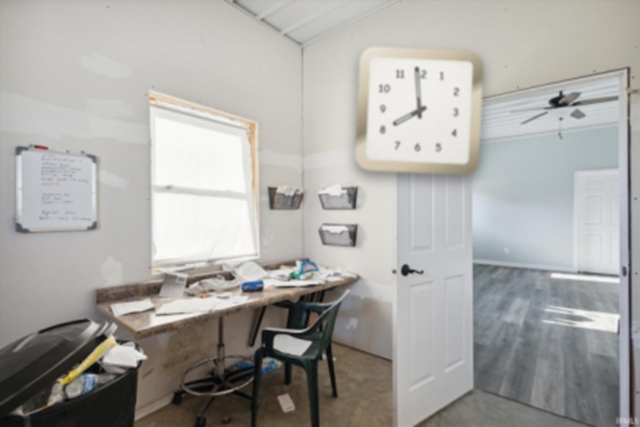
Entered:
7:59
